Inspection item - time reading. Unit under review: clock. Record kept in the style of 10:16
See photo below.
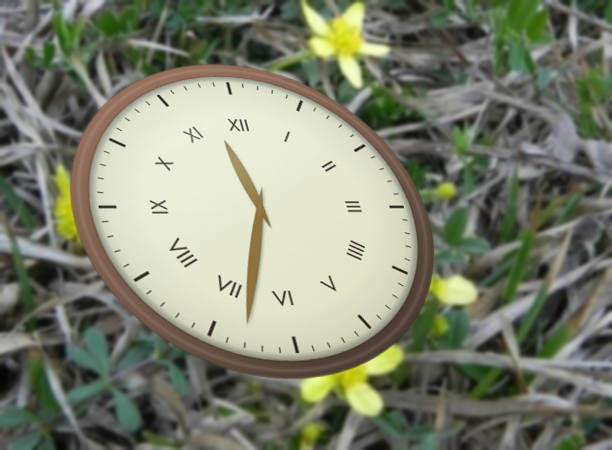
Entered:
11:33
